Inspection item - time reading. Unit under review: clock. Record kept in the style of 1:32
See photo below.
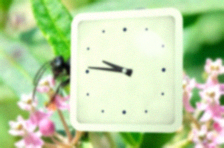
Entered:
9:46
